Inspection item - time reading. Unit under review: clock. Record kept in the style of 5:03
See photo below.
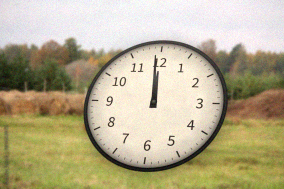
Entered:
11:59
